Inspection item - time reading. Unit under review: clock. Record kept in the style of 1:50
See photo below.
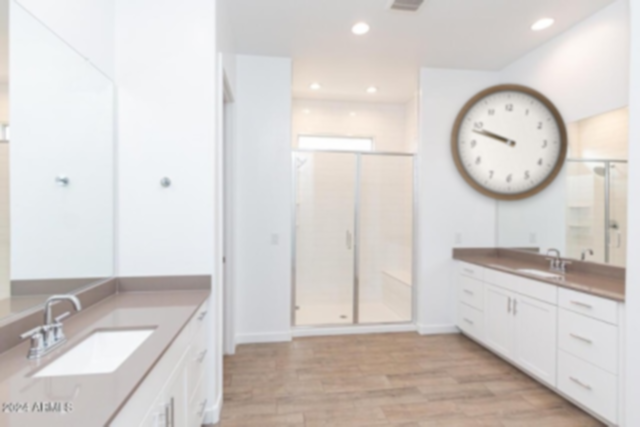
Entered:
9:48
